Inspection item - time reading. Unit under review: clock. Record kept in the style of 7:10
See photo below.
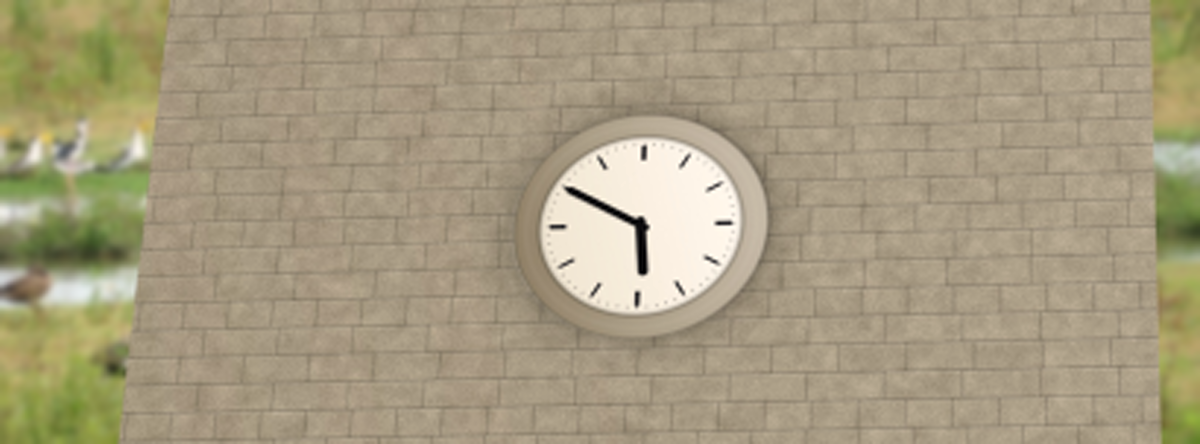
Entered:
5:50
